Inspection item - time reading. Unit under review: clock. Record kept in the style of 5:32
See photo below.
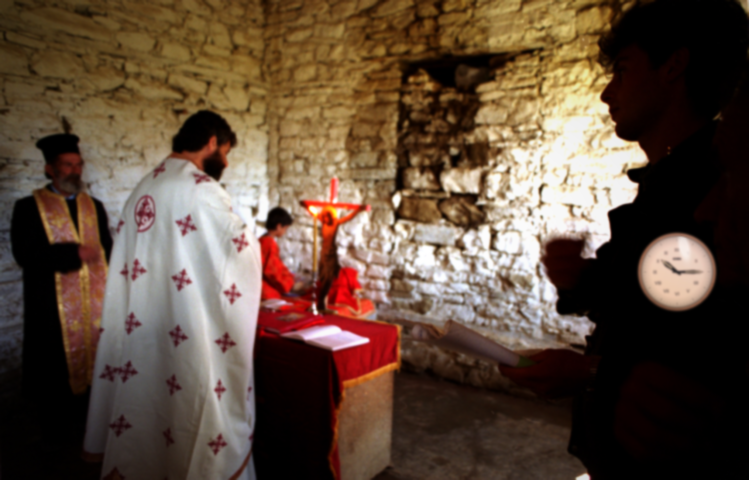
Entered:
10:15
